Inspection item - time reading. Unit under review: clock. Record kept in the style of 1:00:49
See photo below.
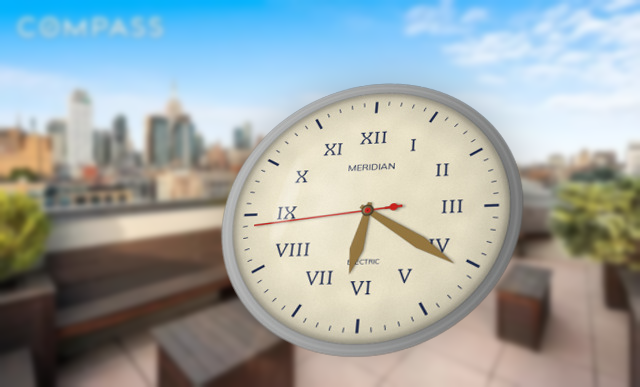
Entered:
6:20:44
